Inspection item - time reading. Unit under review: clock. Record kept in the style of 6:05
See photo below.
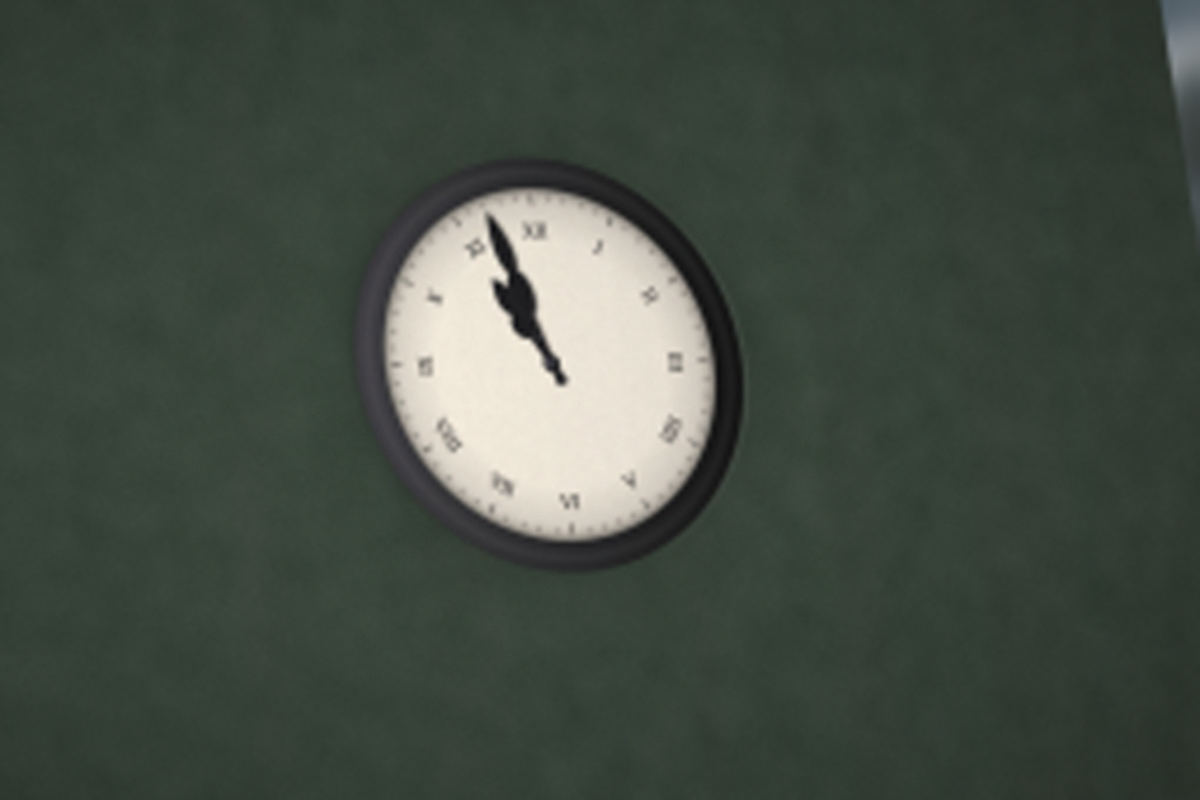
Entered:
10:57
